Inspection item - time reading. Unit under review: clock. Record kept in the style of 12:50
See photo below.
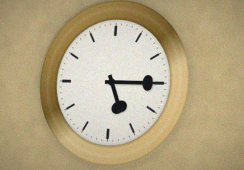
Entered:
5:15
